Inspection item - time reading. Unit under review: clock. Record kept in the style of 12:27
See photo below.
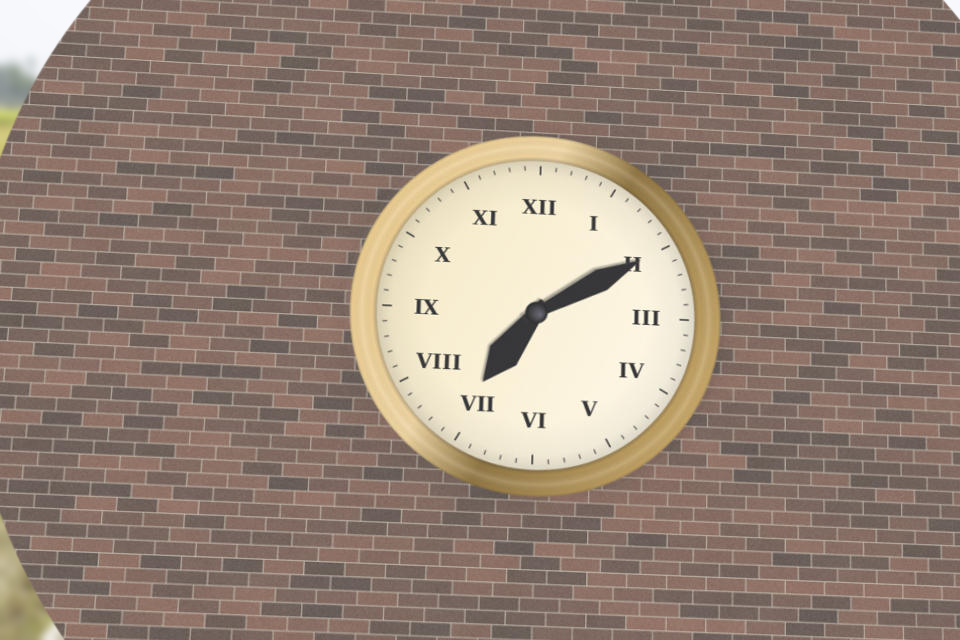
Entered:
7:10
